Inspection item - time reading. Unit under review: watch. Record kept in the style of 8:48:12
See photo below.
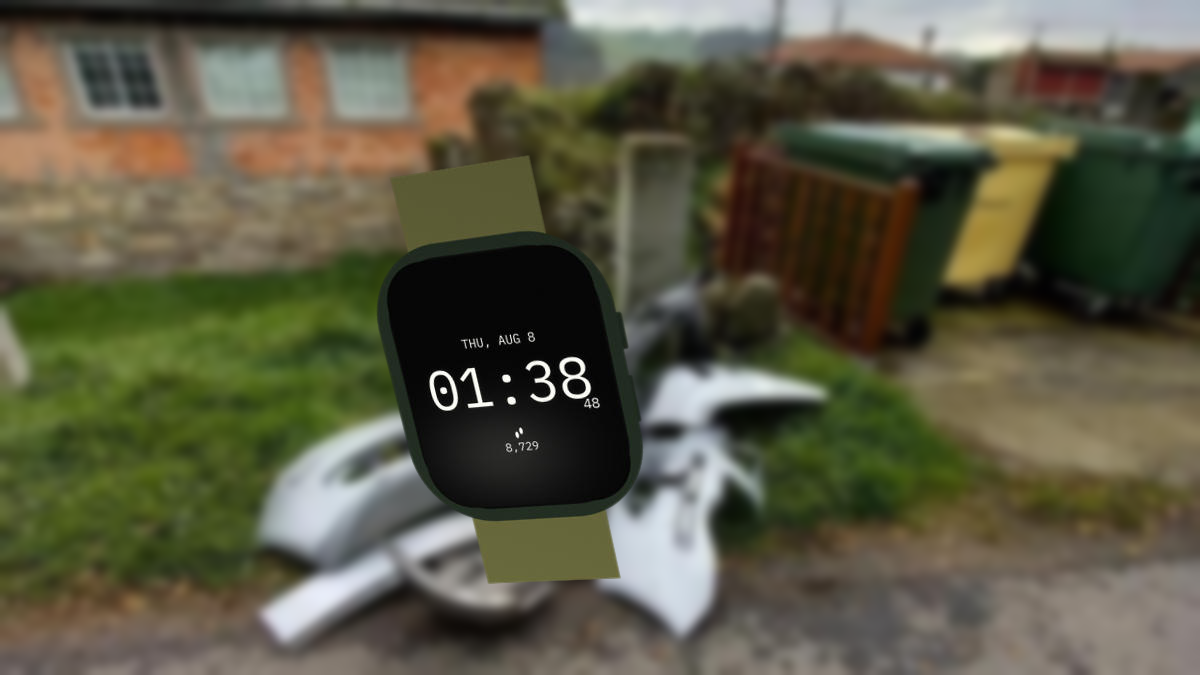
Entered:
1:38:48
